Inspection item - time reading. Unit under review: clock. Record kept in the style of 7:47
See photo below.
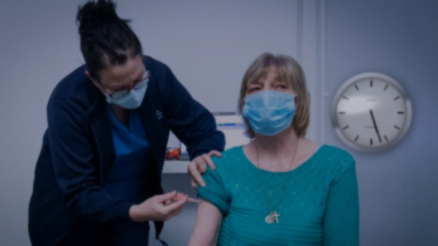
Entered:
5:27
